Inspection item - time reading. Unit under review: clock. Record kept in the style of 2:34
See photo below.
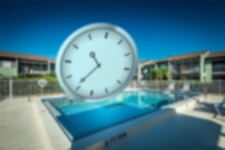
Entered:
10:36
